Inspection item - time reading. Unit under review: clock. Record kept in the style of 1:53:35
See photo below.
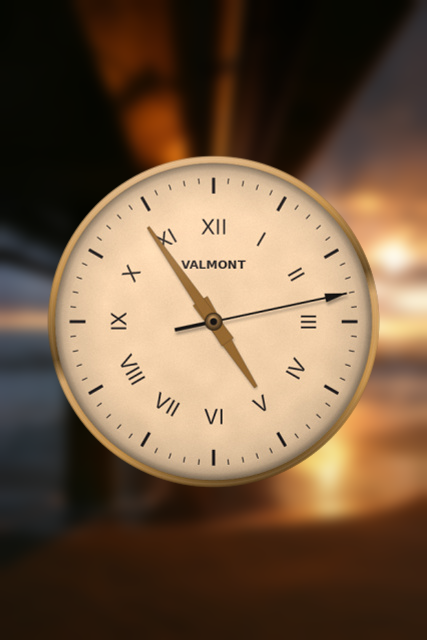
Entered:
4:54:13
